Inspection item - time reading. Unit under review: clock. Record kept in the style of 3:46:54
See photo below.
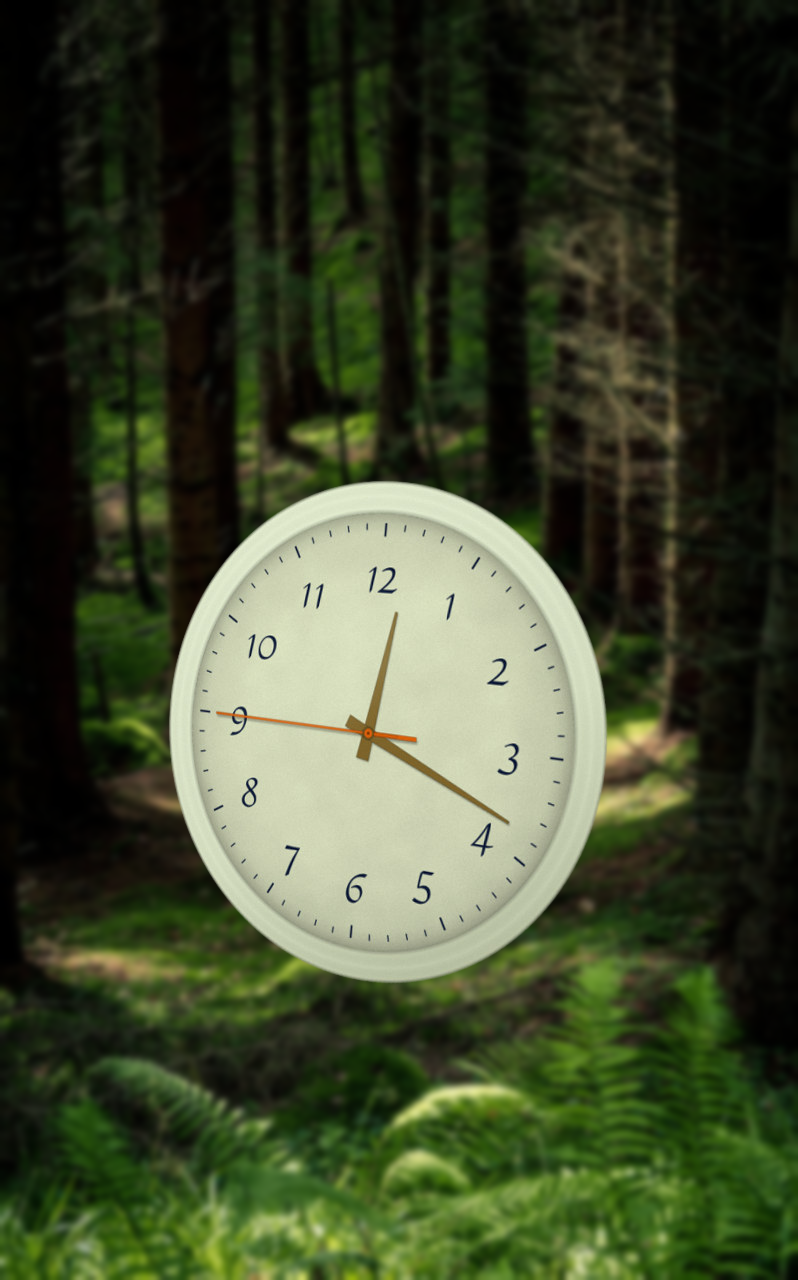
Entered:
12:18:45
